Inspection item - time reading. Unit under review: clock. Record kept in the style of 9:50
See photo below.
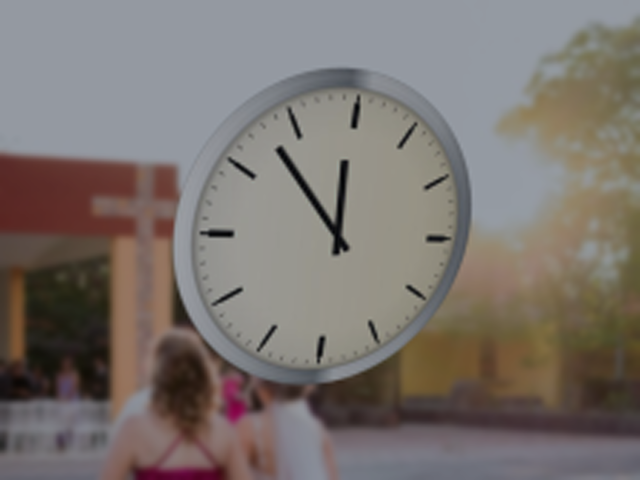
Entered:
11:53
